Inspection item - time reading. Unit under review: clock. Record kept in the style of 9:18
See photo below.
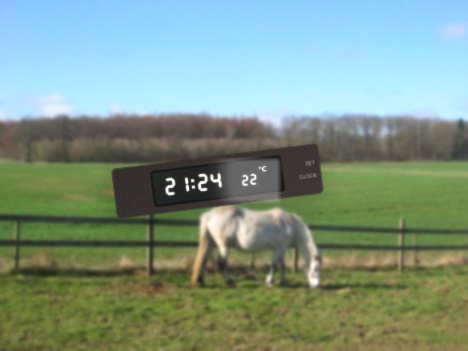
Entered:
21:24
